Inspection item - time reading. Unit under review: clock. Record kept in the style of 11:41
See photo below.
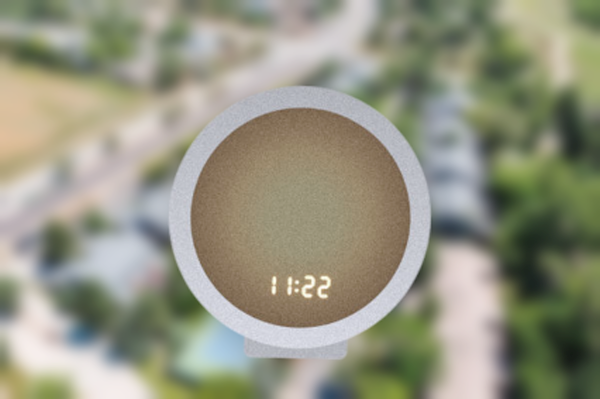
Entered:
11:22
